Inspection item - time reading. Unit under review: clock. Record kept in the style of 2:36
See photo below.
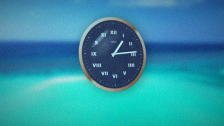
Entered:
1:14
